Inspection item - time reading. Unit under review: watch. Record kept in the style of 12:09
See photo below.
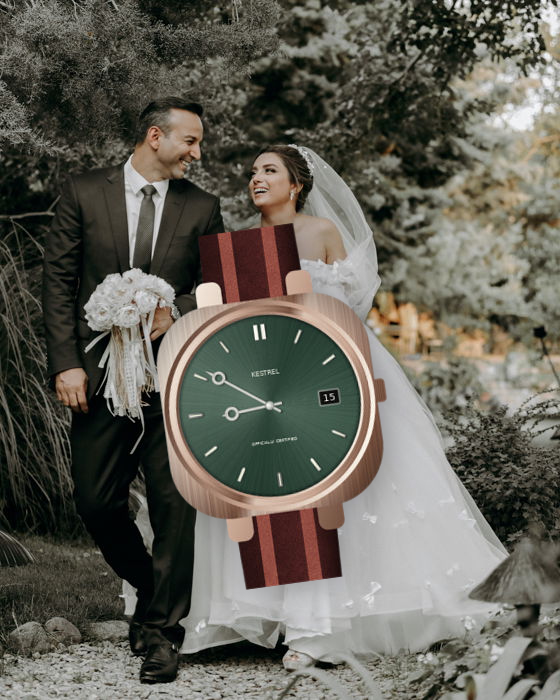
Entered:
8:51
